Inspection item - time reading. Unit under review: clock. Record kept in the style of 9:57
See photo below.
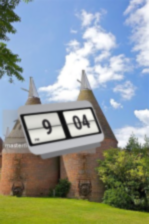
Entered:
9:04
